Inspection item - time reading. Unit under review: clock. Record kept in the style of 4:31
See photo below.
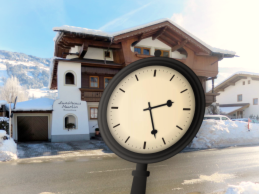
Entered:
2:27
